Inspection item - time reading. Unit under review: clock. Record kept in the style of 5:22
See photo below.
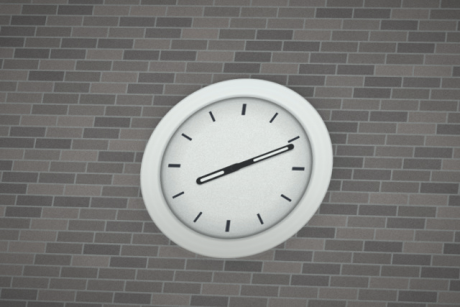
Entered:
8:11
